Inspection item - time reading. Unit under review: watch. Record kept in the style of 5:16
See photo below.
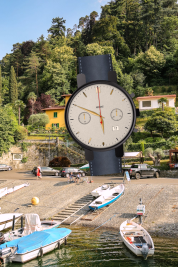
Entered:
5:50
